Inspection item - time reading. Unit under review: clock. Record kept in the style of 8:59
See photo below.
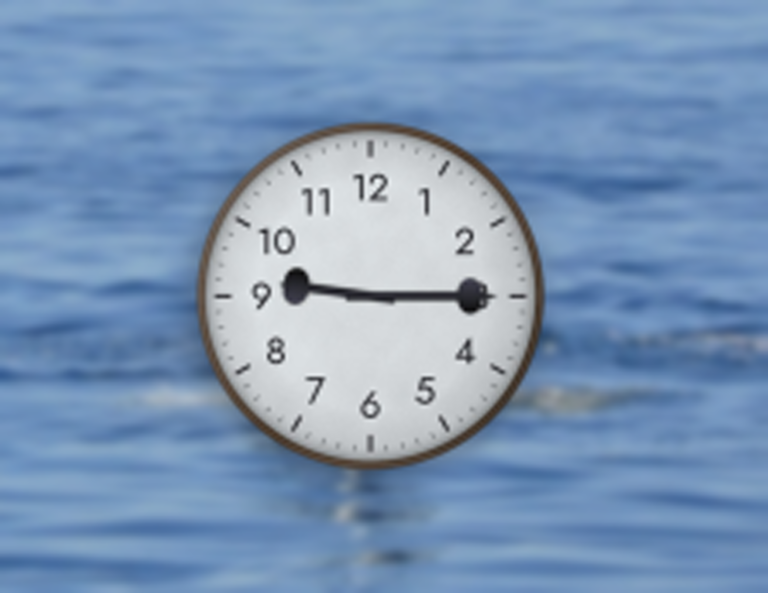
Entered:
9:15
